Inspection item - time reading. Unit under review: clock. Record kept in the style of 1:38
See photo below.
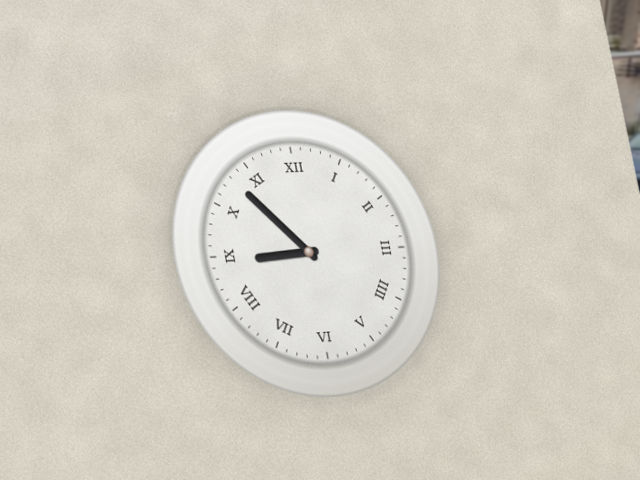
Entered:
8:53
